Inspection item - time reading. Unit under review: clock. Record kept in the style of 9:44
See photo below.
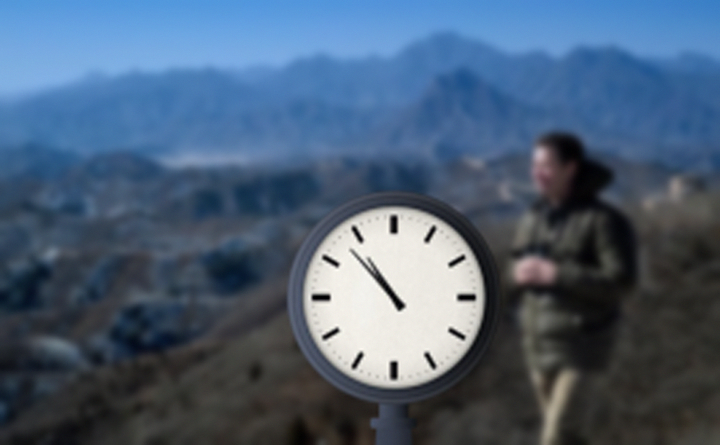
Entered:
10:53
